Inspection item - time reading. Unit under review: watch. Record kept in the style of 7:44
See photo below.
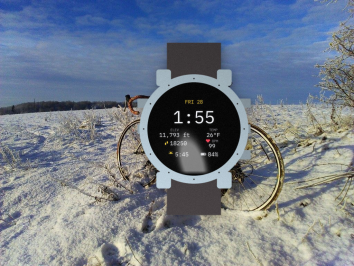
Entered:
1:55
